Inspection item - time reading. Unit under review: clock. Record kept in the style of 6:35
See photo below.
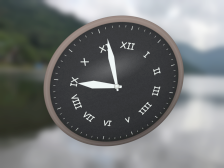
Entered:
8:56
